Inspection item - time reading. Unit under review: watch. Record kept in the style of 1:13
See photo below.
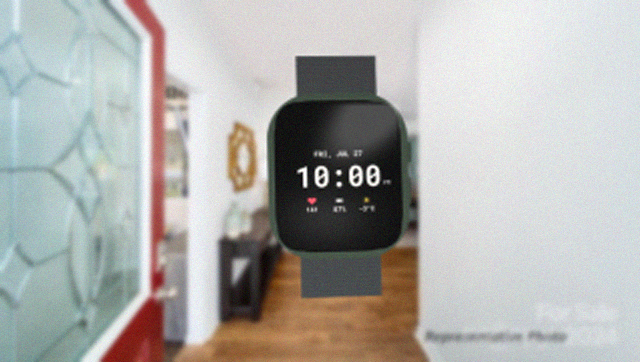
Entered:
10:00
